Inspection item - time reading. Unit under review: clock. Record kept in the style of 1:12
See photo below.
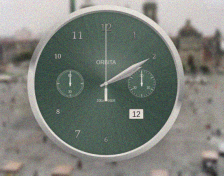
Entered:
2:10
